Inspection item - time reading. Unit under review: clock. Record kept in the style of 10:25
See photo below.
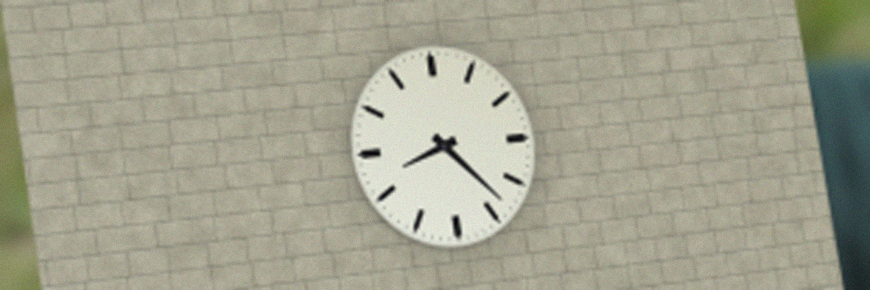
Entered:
8:23
